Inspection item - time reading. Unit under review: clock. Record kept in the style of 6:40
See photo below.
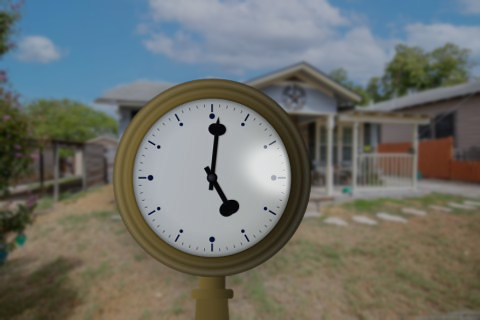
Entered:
5:01
